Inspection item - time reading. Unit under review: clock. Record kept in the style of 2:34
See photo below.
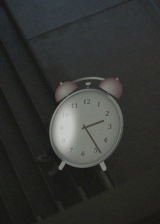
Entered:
2:24
